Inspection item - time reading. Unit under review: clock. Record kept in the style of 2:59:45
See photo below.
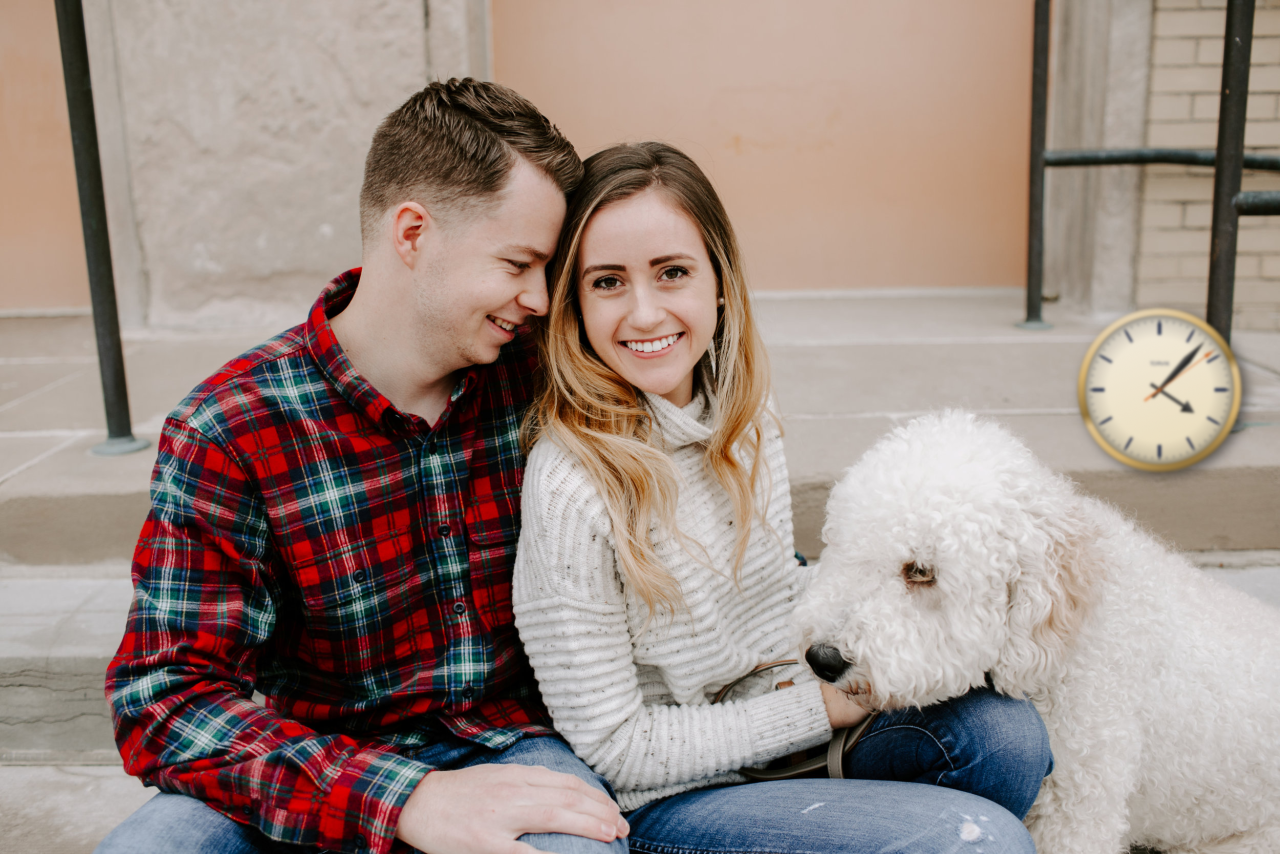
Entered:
4:07:09
